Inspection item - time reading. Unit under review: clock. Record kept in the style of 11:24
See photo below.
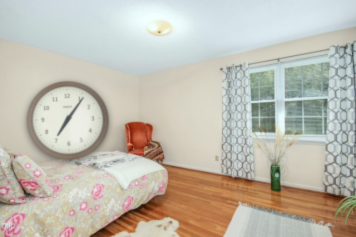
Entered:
7:06
